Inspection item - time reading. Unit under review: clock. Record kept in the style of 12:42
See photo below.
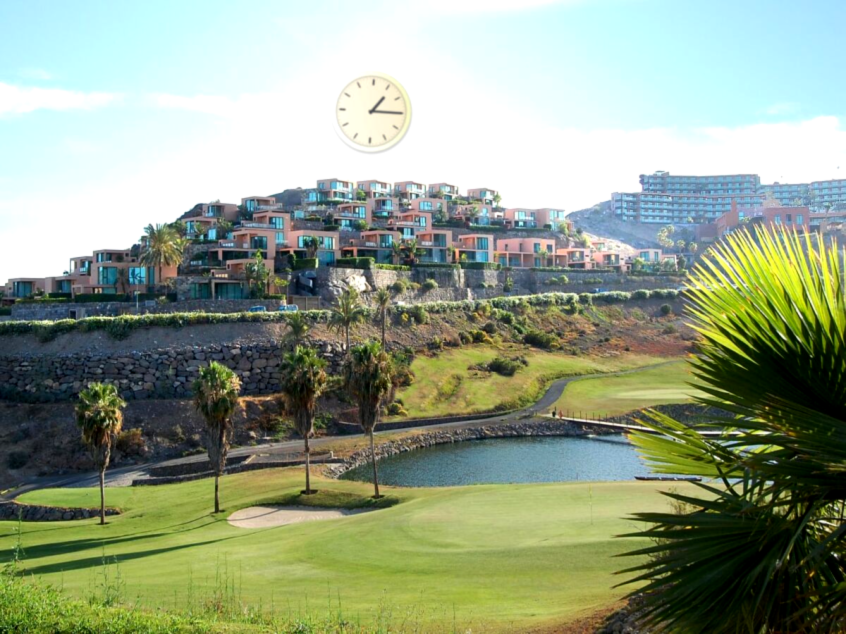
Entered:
1:15
